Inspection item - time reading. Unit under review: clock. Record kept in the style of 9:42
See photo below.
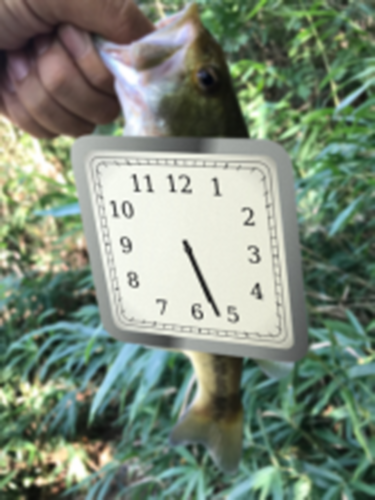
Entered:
5:27
